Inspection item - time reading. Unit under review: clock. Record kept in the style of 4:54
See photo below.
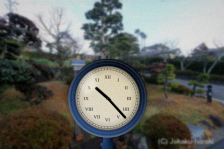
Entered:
10:23
